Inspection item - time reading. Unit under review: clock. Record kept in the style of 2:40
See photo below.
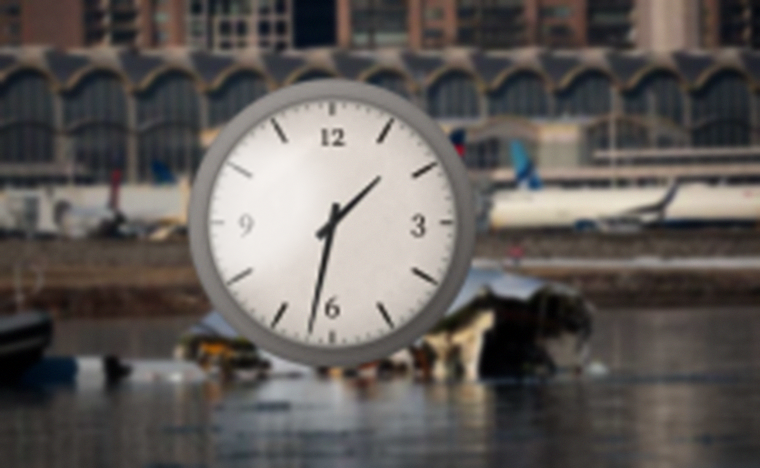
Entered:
1:32
